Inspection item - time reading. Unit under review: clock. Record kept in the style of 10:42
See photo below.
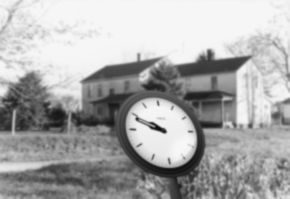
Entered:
9:49
